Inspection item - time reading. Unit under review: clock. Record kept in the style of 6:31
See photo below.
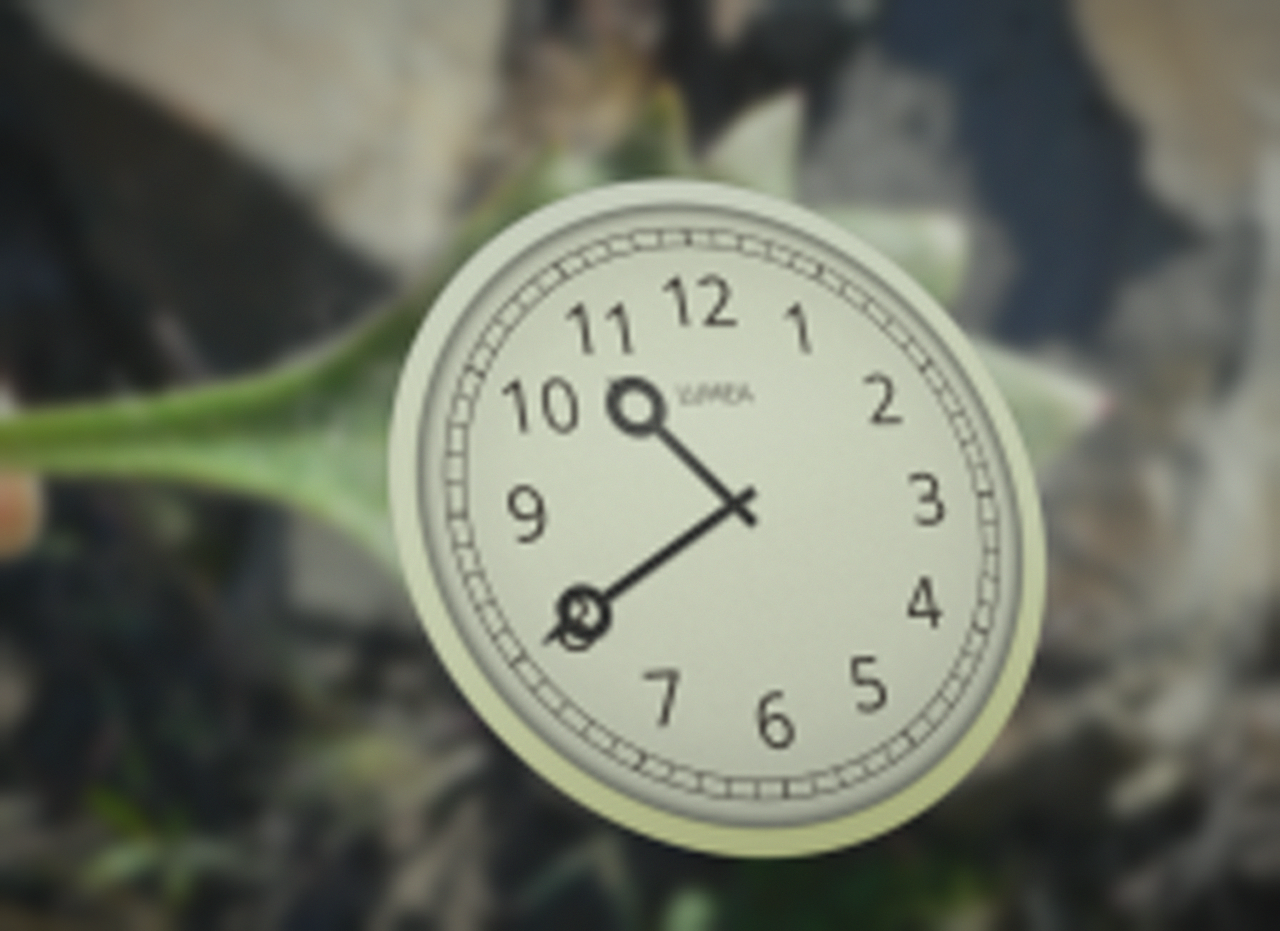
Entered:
10:40
